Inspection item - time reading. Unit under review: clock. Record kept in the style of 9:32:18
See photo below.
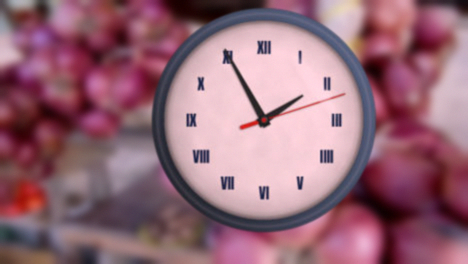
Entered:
1:55:12
